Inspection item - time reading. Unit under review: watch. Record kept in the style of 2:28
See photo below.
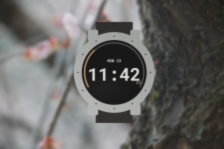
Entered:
11:42
